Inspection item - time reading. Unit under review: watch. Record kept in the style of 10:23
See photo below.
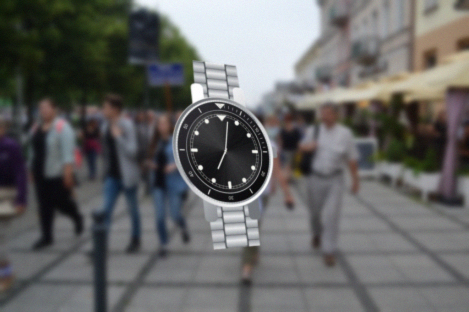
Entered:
7:02
